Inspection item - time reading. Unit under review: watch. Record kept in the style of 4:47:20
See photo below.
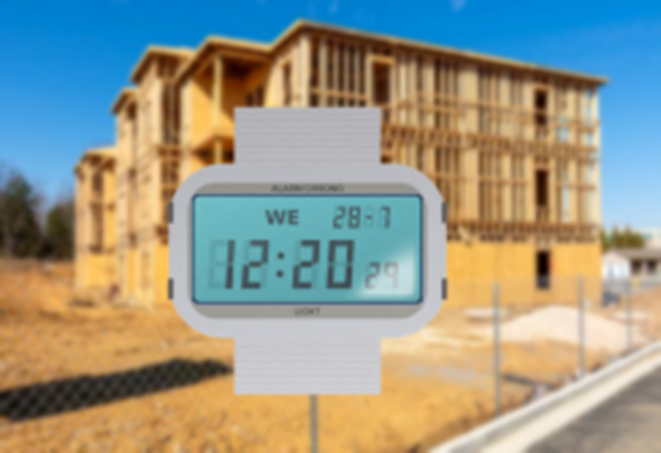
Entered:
12:20:29
